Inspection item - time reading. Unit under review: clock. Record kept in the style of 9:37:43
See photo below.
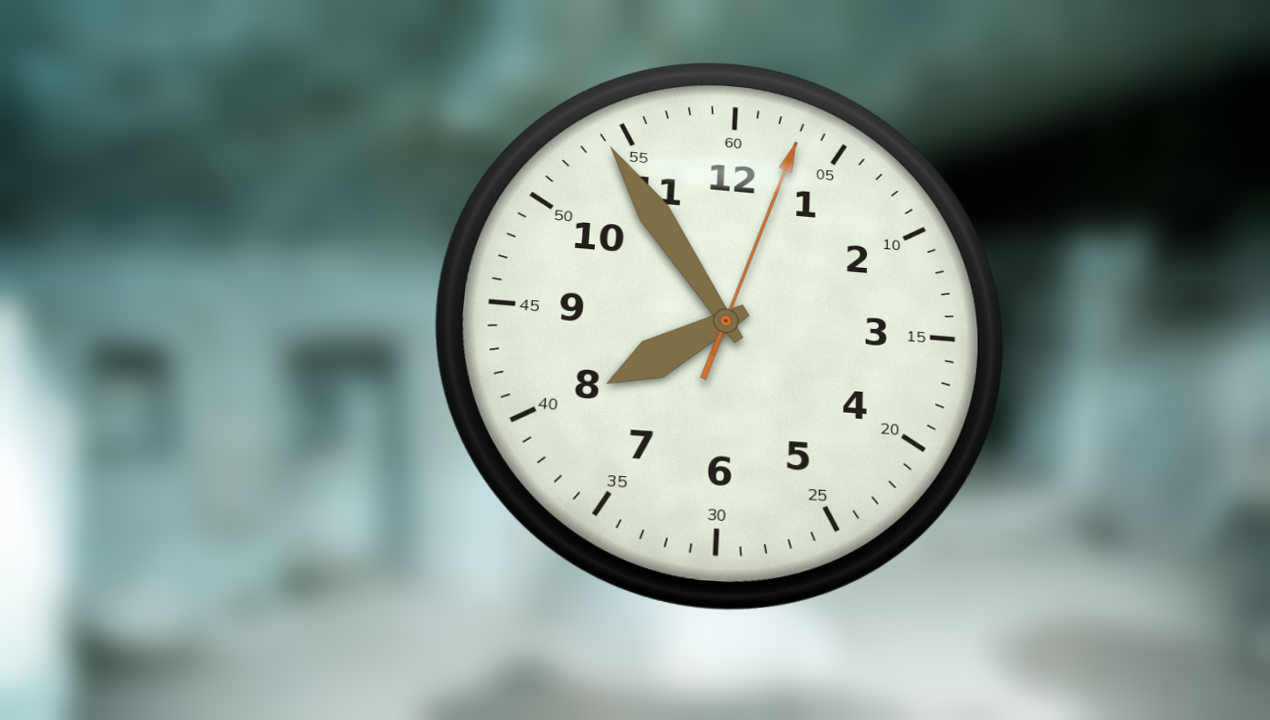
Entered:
7:54:03
